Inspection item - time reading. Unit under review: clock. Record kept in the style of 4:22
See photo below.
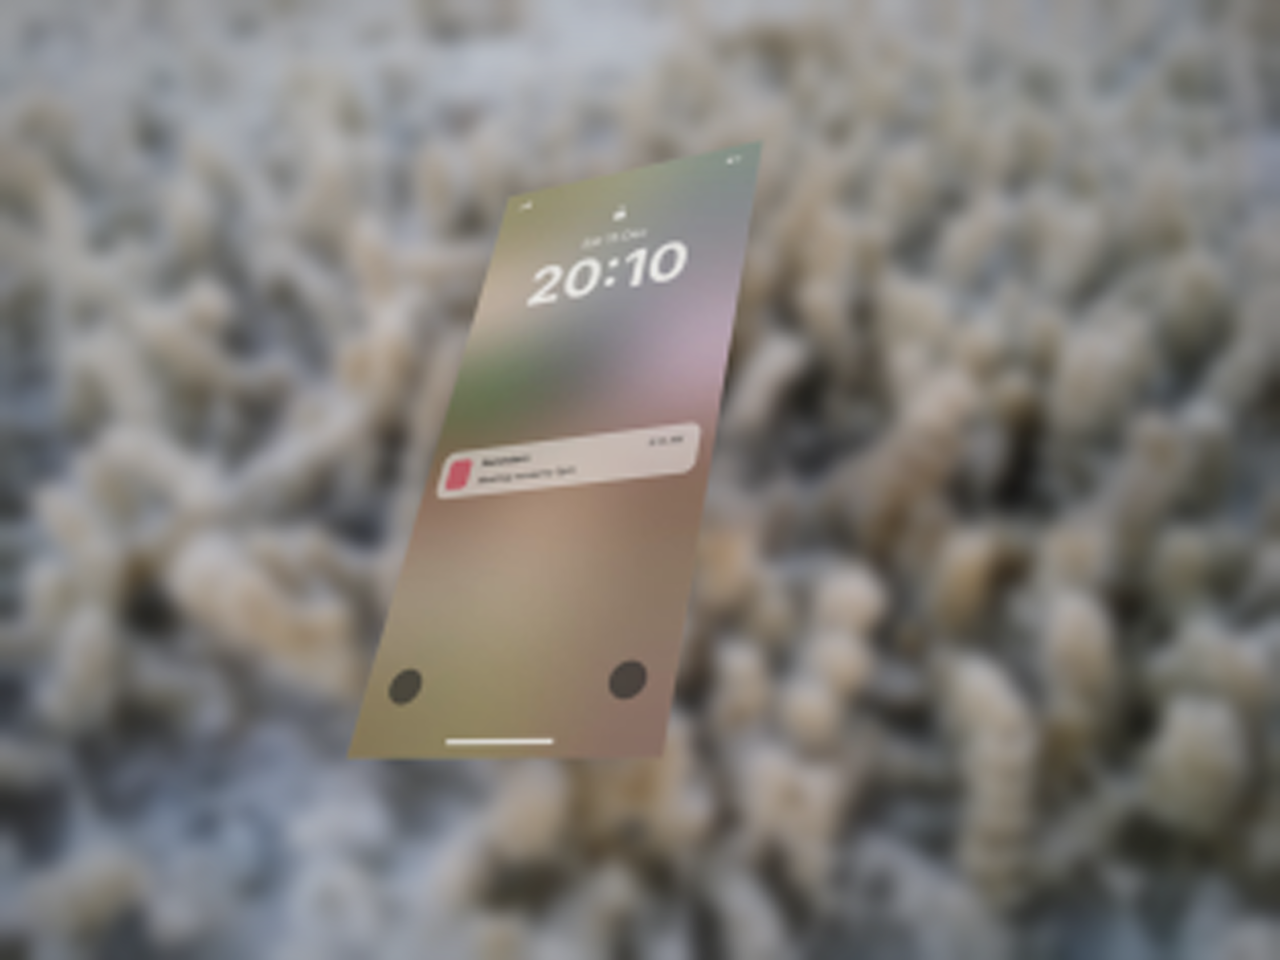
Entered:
20:10
